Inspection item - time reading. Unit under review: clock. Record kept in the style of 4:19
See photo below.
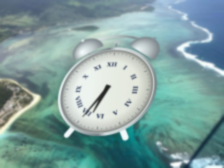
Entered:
6:35
